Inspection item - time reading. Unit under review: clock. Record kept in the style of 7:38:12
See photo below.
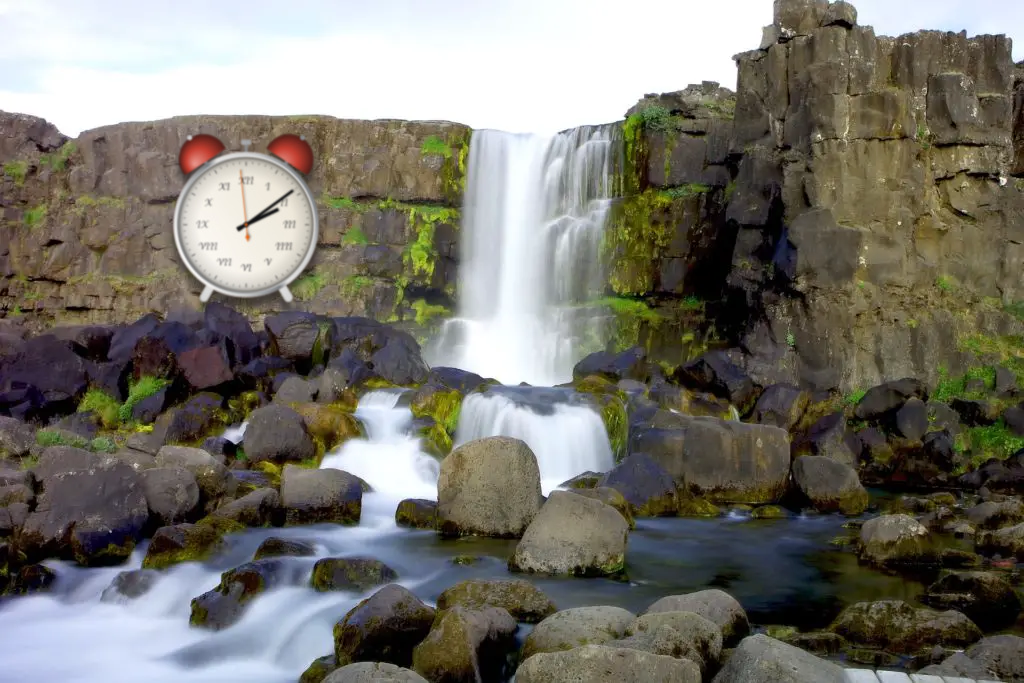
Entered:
2:08:59
